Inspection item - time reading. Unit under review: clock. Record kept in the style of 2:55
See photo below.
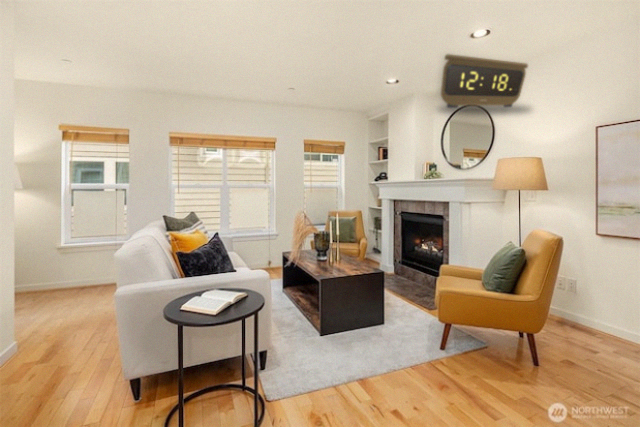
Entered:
12:18
